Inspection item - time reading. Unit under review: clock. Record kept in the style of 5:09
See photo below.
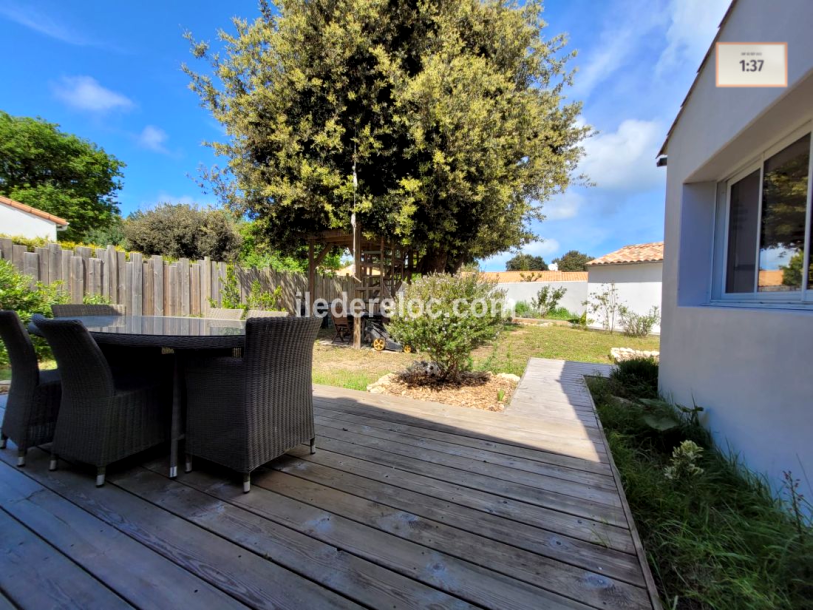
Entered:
1:37
